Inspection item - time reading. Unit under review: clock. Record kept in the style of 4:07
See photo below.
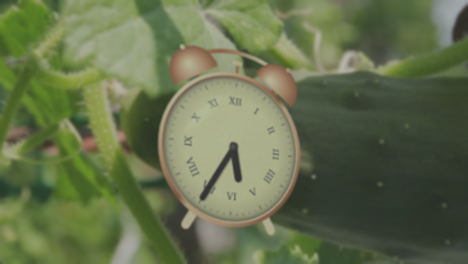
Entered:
5:35
